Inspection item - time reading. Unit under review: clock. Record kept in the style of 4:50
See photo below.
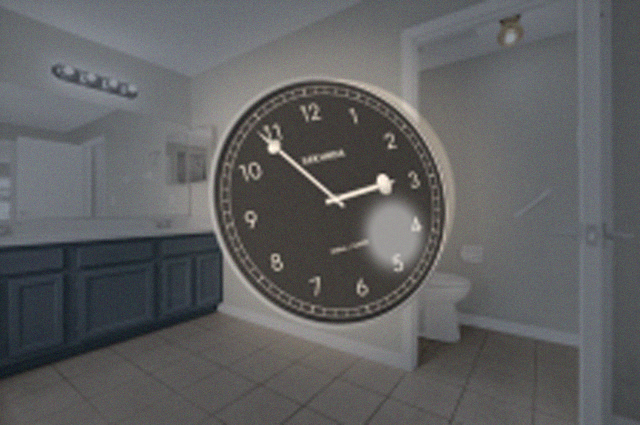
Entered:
2:54
